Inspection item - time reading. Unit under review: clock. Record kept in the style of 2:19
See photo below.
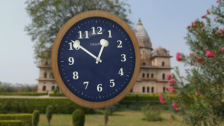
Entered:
12:51
